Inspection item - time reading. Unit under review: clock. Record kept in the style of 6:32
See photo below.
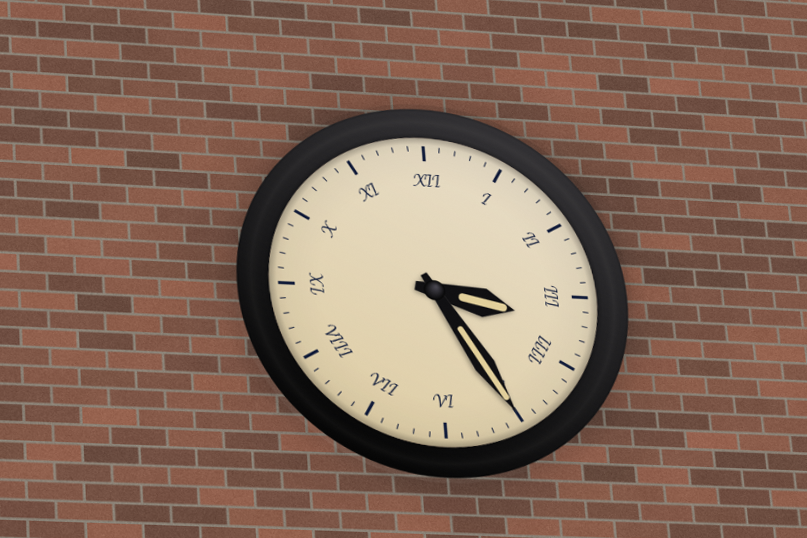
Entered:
3:25
